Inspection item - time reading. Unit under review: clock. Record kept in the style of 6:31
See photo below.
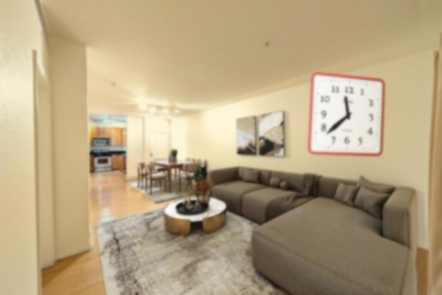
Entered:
11:38
